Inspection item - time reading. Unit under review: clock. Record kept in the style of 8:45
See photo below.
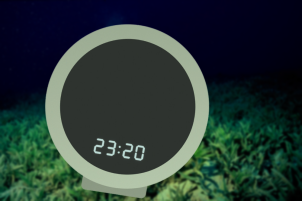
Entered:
23:20
